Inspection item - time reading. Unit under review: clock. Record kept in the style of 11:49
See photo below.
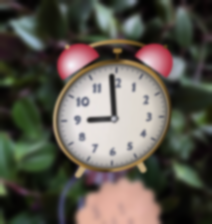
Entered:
8:59
